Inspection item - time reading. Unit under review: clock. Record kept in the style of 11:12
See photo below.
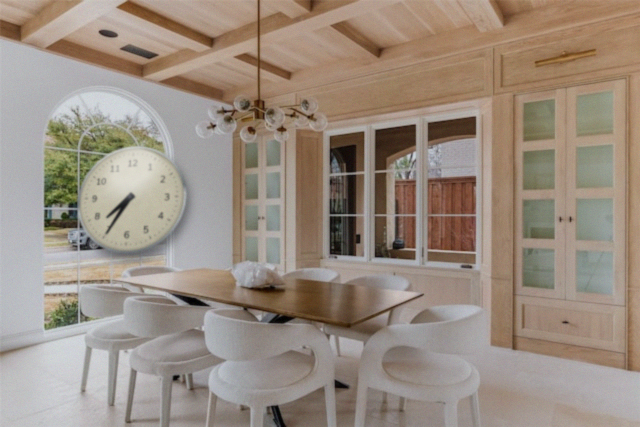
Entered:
7:35
